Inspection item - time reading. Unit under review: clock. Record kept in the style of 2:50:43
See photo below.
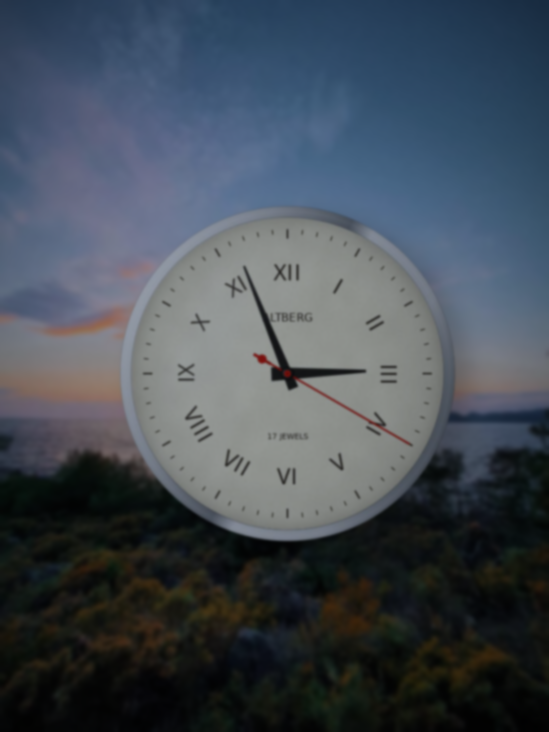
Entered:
2:56:20
